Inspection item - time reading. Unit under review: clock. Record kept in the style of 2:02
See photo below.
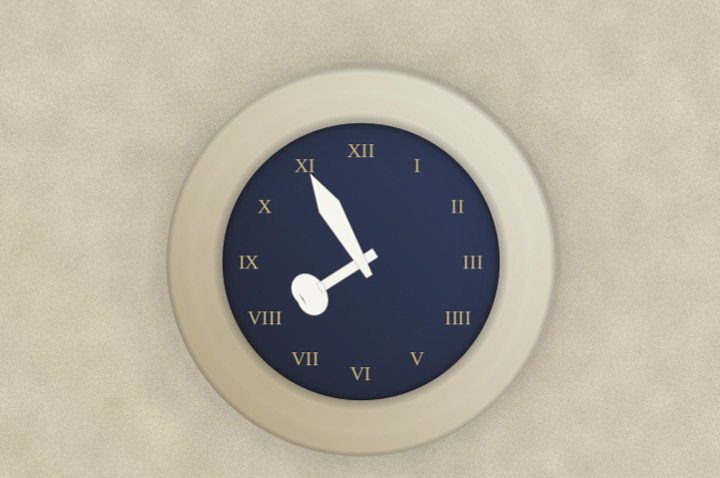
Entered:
7:55
